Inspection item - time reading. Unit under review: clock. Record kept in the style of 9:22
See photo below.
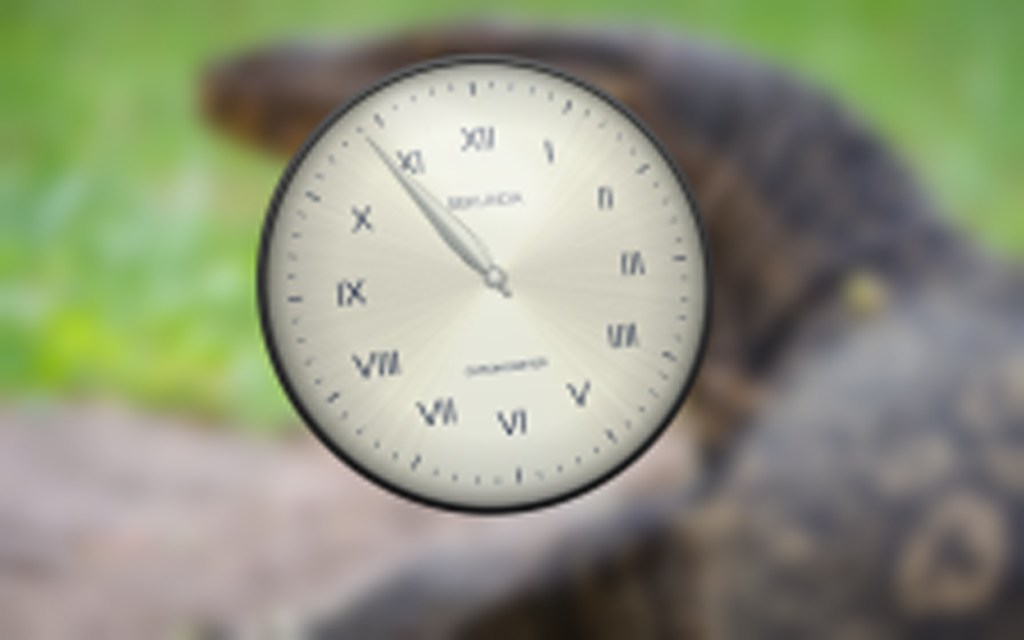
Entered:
10:54
